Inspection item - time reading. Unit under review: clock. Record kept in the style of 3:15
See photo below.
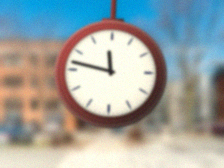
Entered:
11:47
